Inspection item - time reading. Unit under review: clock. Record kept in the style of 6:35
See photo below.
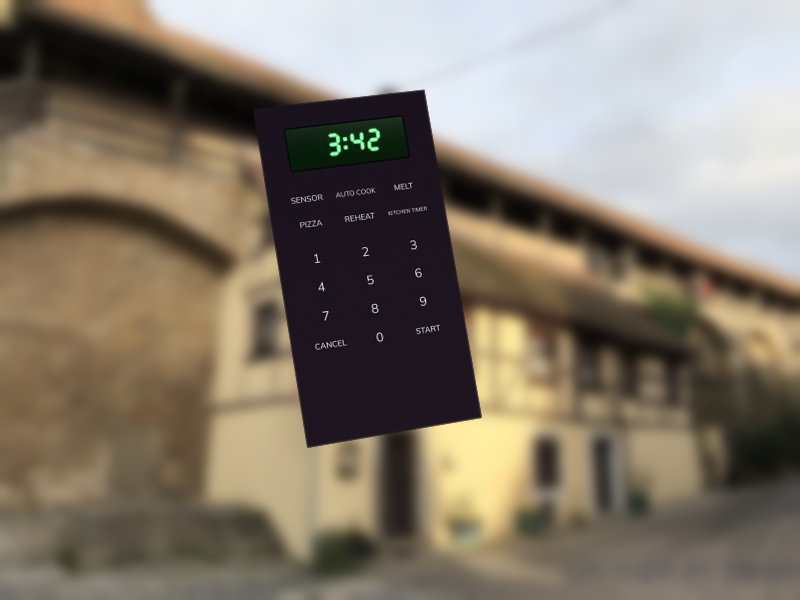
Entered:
3:42
